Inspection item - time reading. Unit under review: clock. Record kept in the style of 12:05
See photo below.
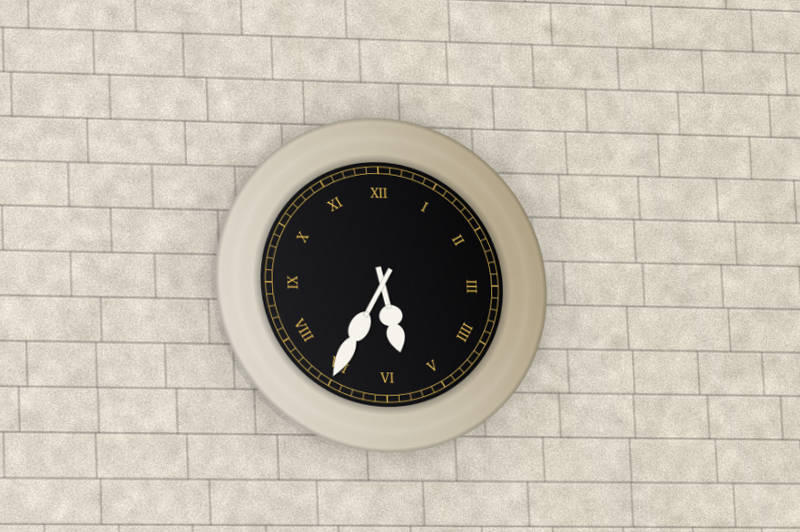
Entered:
5:35
